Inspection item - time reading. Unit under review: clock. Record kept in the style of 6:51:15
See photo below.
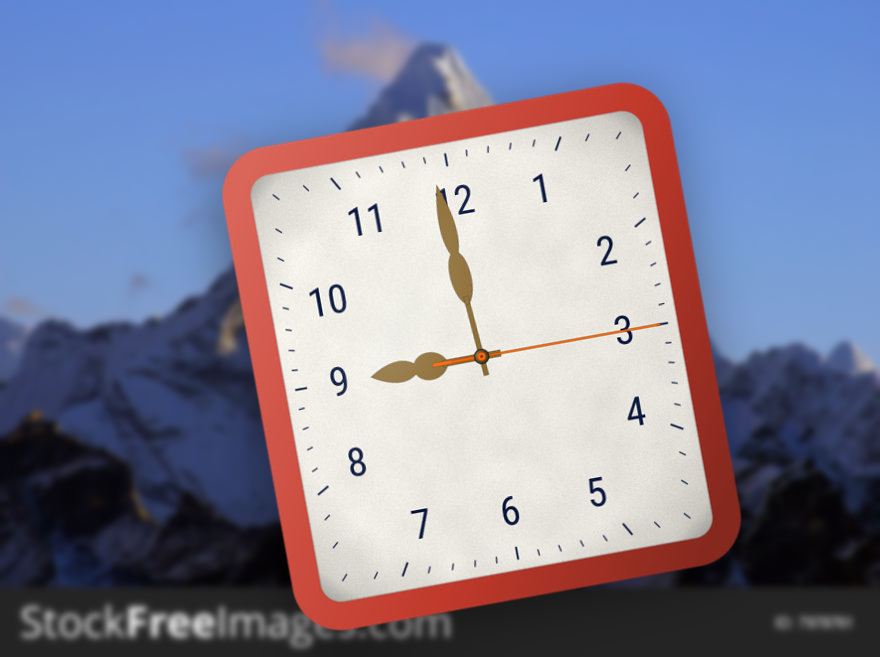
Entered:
8:59:15
